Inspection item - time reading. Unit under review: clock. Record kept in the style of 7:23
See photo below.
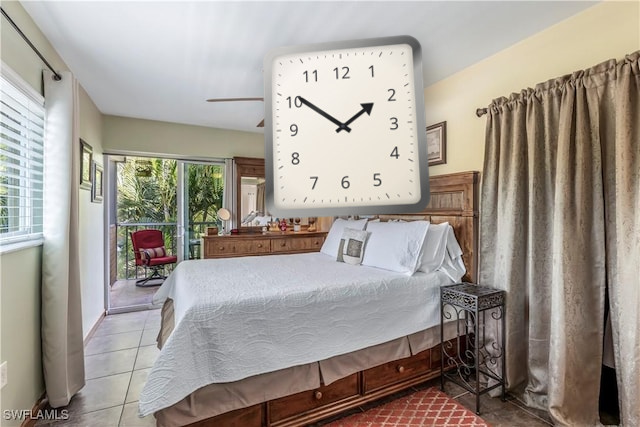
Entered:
1:51
